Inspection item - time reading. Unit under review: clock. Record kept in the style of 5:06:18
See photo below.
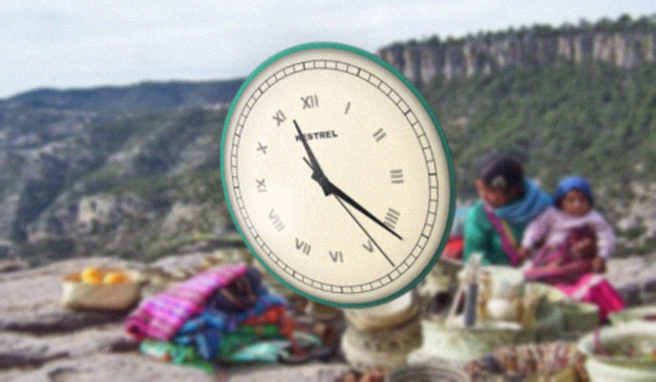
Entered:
11:21:24
